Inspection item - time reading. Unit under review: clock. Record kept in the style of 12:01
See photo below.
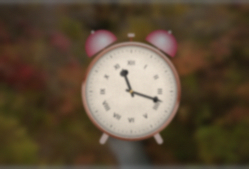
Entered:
11:18
